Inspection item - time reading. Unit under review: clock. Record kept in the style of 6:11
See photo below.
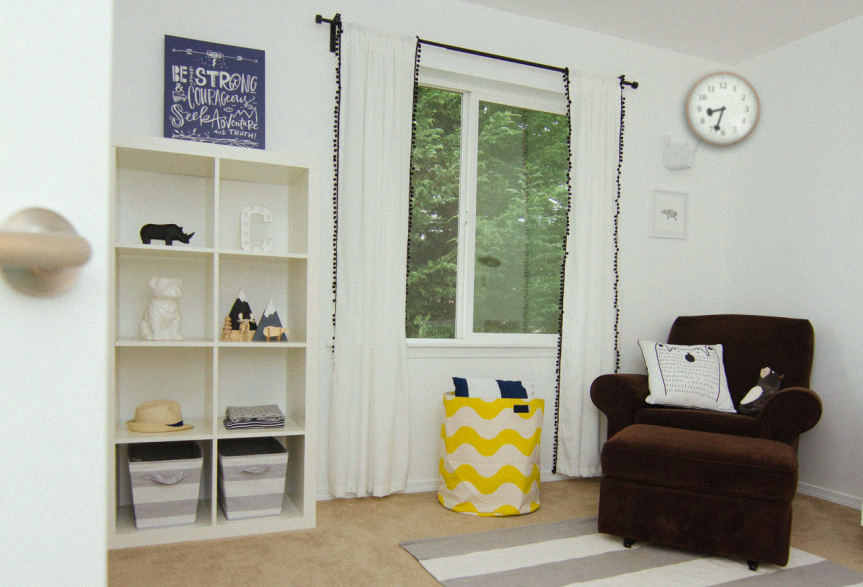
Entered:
8:33
